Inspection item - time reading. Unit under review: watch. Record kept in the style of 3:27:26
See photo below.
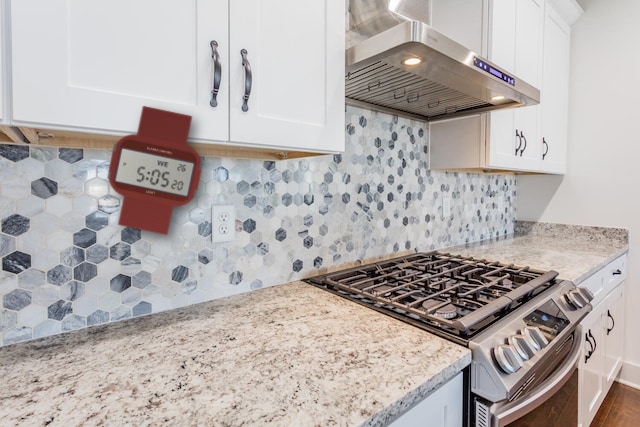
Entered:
5:05:20
